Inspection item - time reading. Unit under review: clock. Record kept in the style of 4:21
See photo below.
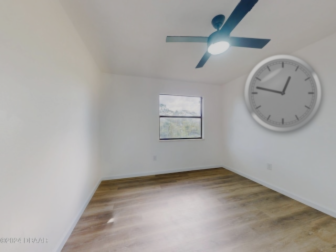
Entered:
12:47
